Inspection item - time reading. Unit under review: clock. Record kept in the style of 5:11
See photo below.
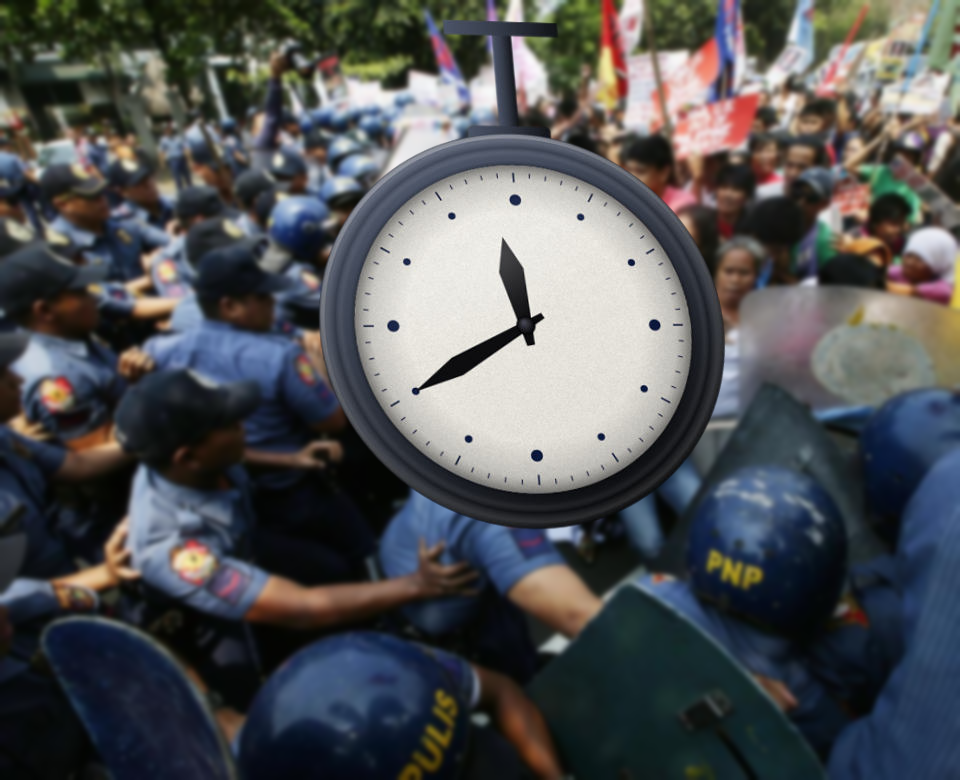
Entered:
11:40
